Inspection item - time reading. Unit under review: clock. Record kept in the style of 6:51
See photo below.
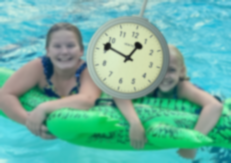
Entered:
12:47
